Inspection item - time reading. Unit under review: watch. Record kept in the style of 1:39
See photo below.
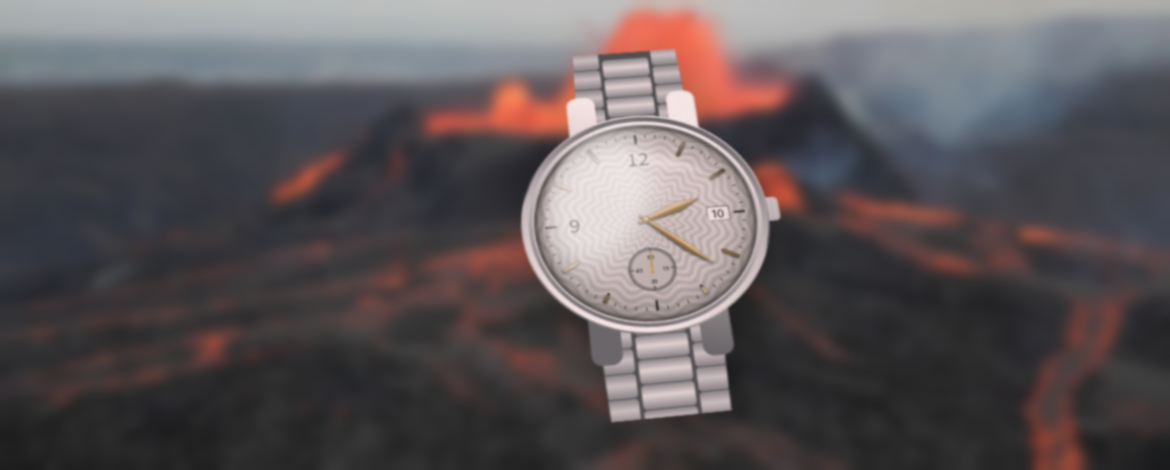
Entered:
2:22
